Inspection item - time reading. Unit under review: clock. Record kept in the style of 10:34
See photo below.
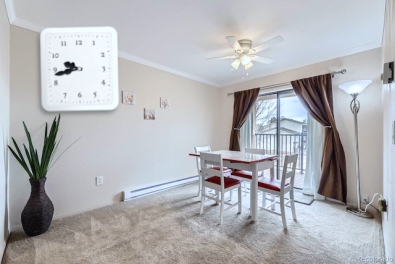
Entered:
9:43
